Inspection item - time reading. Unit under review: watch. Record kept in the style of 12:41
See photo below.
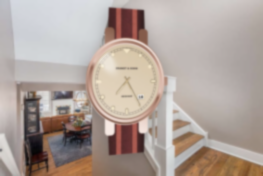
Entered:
7:25
